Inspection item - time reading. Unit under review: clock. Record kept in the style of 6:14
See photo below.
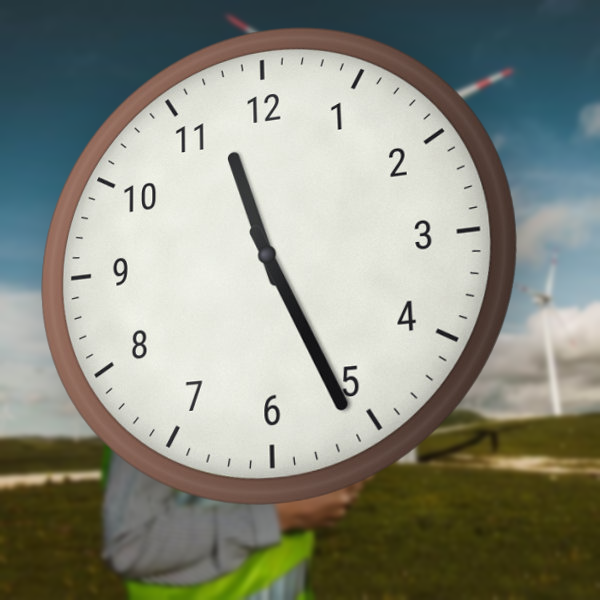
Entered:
11:26
